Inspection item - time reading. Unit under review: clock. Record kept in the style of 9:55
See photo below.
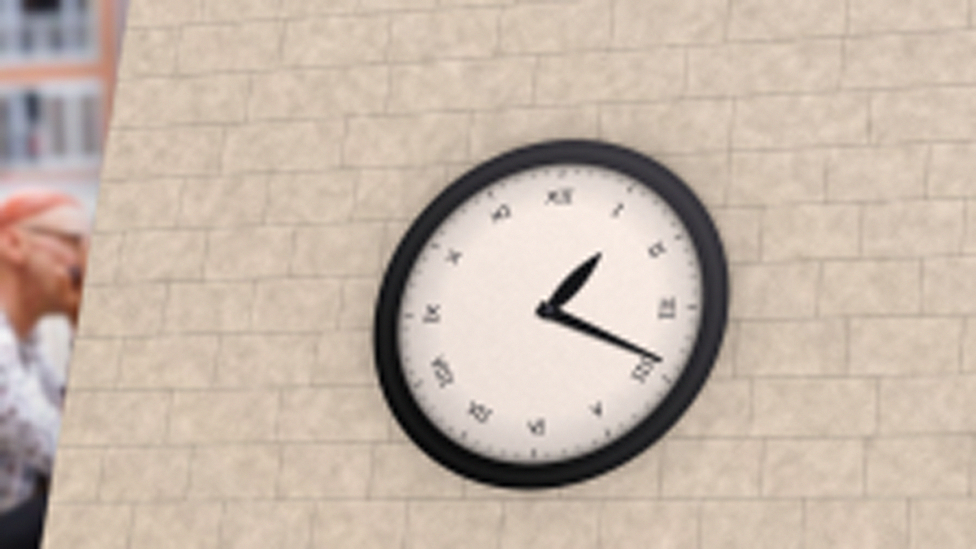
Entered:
1:19
